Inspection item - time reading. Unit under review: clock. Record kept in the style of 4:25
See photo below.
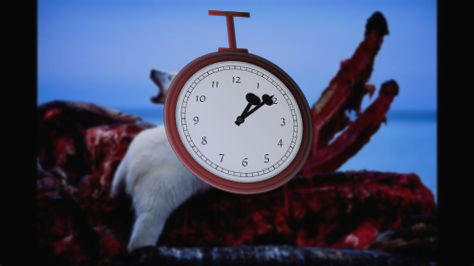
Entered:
1:09
